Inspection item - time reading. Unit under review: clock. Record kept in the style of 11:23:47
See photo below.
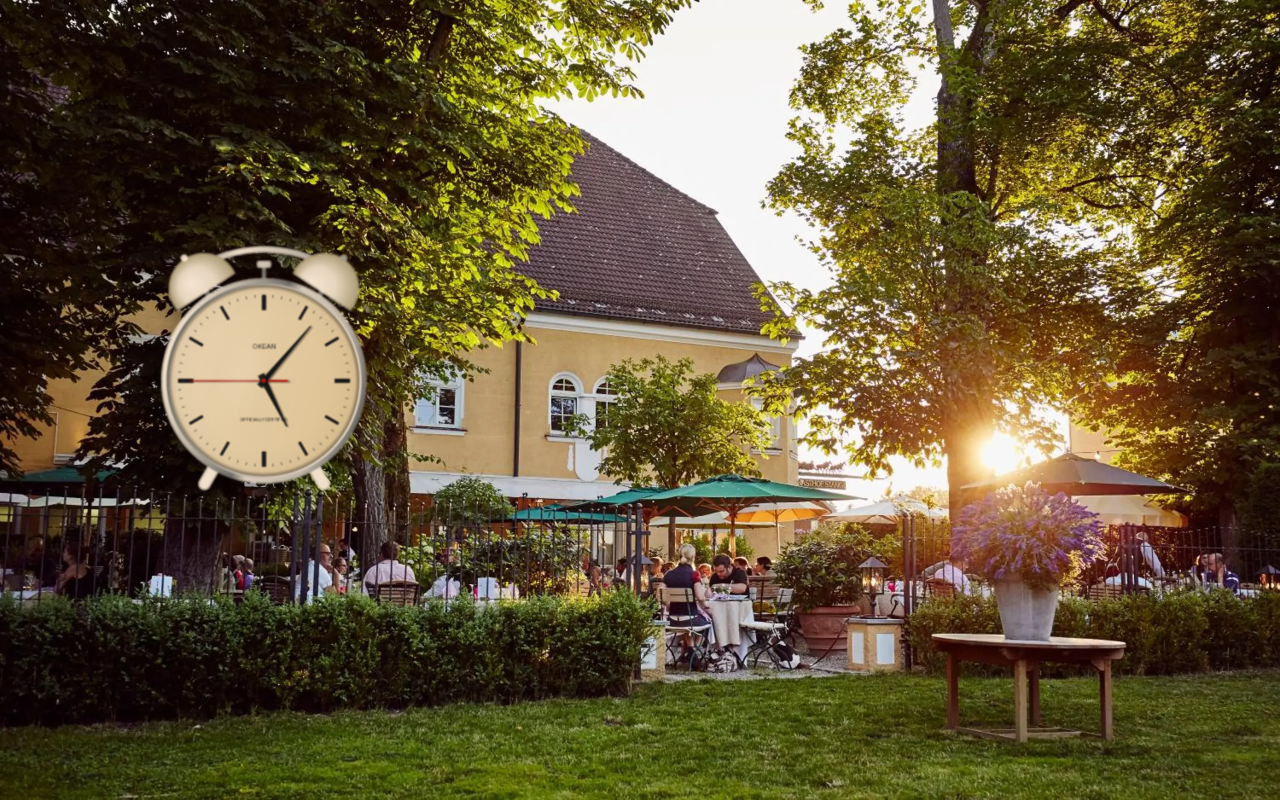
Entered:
5:06:45
